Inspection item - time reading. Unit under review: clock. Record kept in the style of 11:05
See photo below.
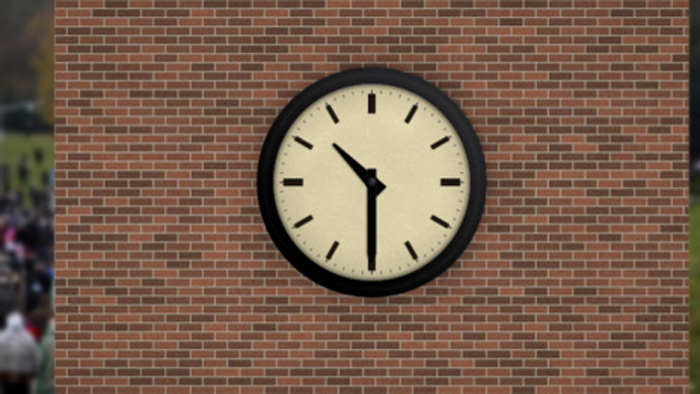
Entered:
10:30
